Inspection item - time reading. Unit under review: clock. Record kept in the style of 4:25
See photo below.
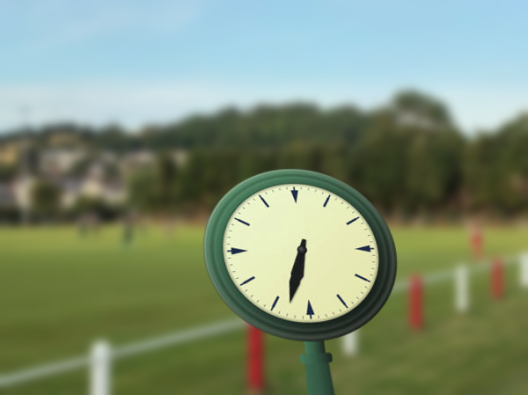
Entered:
6:33
